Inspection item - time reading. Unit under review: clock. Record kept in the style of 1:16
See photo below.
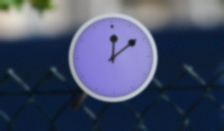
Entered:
12:09
